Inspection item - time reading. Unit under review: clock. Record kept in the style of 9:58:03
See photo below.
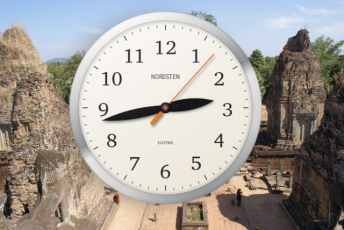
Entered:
2:43:07
